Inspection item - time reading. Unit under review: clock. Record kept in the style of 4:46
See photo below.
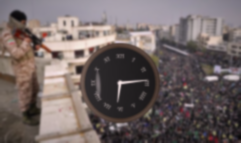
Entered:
6:14
